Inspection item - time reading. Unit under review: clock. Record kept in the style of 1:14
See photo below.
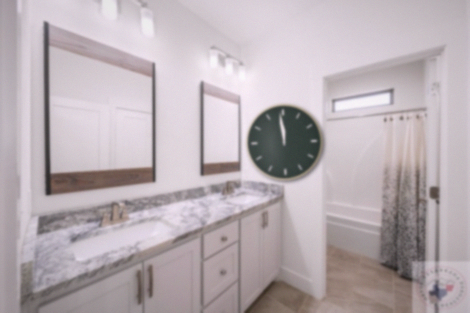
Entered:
11:59
